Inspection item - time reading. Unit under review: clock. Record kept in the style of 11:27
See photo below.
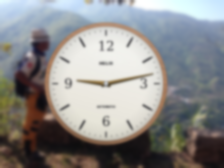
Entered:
9:13
